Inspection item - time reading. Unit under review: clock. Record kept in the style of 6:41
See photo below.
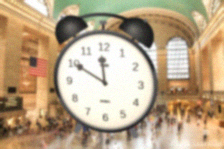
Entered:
11:50
